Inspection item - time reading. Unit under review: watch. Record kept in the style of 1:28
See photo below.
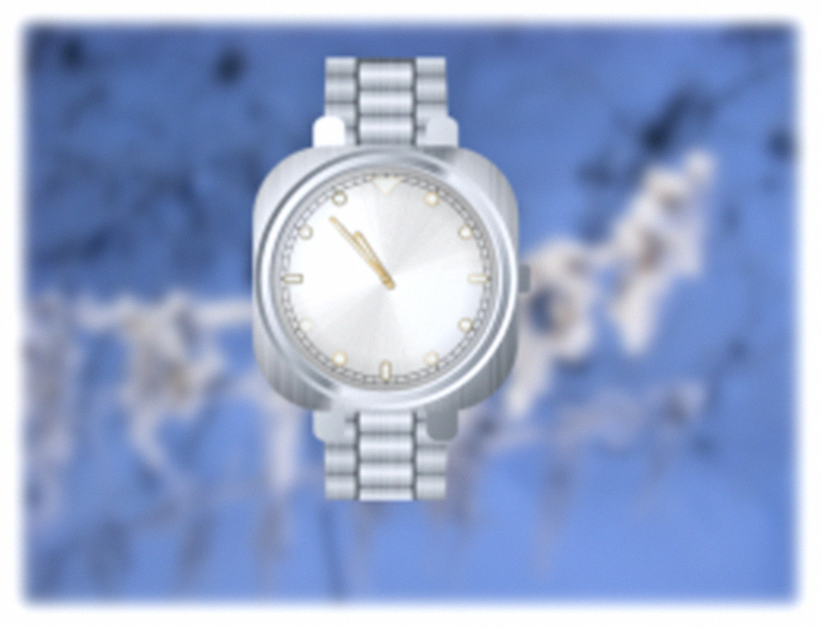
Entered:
10:53
